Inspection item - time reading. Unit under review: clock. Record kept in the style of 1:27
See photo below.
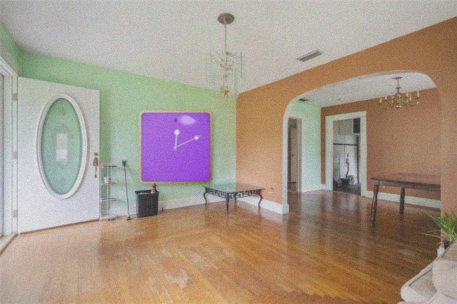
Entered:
12:11
